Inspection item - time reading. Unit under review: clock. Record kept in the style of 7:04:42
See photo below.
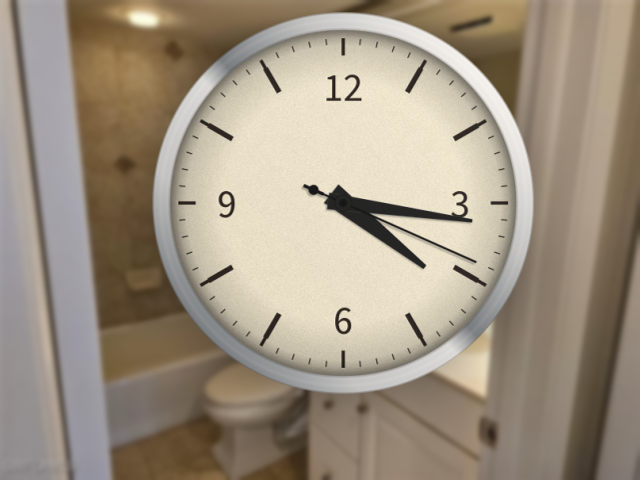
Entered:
4:16:19
